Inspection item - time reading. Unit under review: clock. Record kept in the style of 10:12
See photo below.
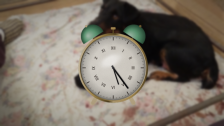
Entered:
5:24
